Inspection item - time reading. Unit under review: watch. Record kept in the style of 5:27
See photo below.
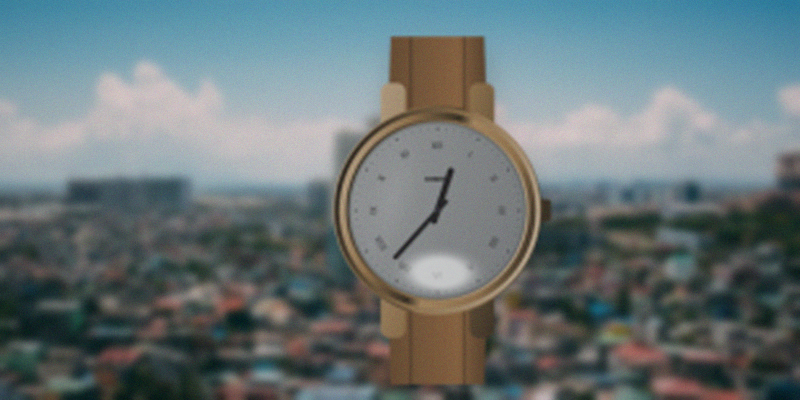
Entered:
12:37
